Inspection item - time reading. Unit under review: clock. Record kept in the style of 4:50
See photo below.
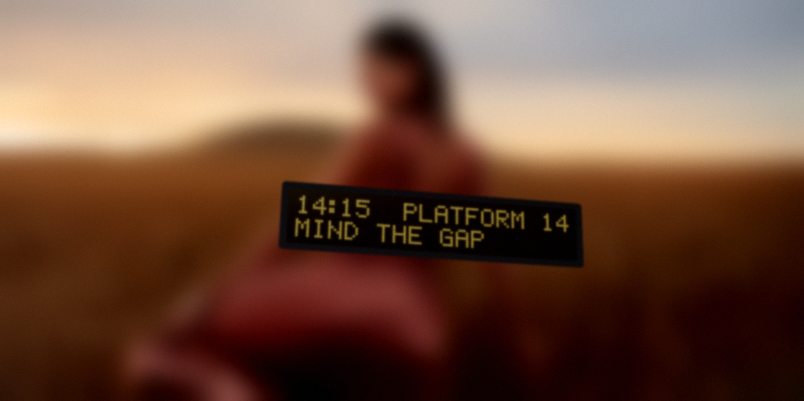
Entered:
14:15
